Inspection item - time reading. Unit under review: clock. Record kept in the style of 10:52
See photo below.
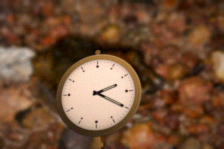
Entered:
2:20
